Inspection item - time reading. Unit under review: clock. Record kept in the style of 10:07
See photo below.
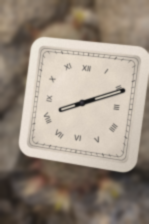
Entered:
8:11
